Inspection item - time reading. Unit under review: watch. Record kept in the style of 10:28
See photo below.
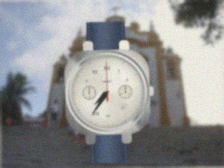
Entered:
7:36
